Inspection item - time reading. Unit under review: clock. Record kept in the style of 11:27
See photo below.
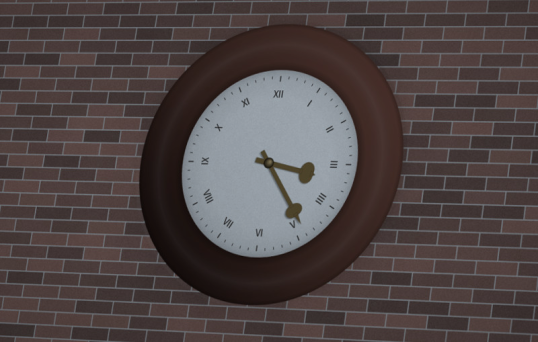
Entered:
3:24
